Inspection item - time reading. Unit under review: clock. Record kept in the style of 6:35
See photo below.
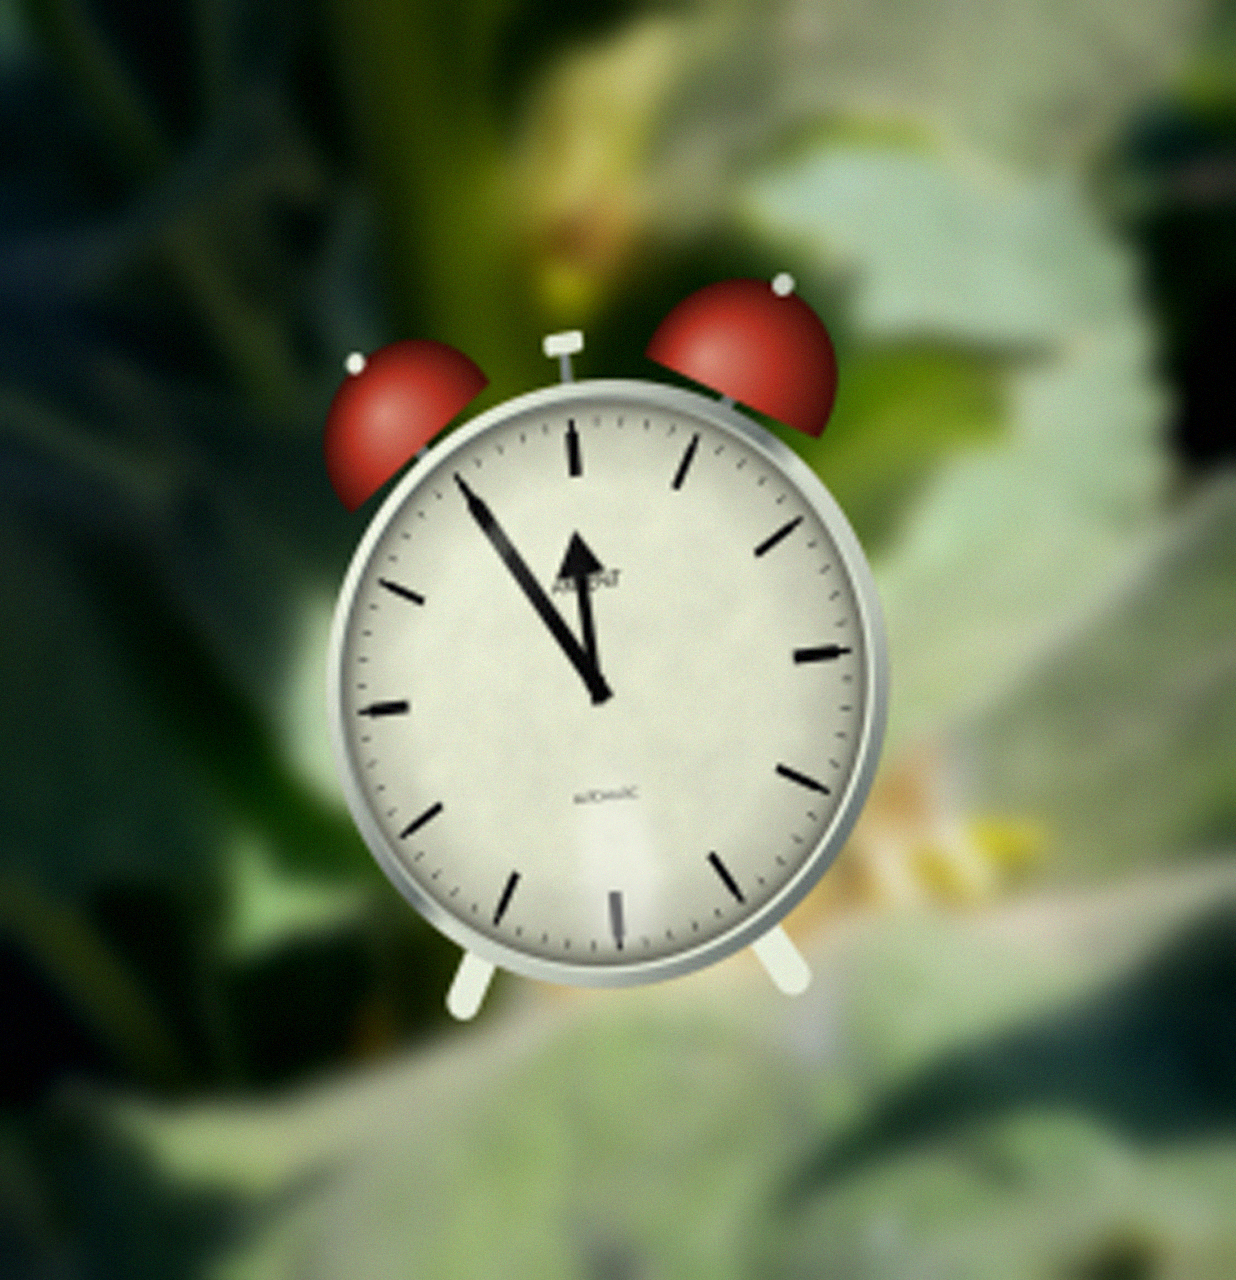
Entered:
11:55
